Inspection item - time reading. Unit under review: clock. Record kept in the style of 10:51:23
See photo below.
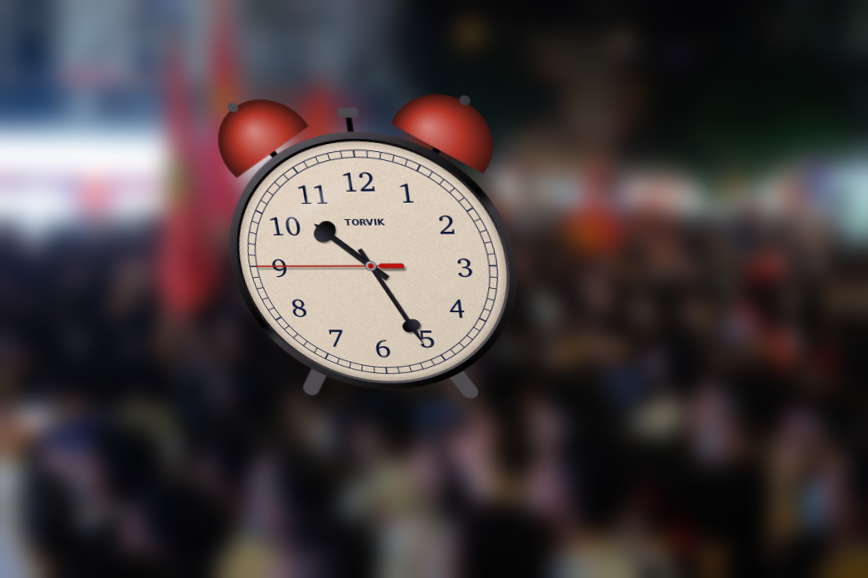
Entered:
10:25:45
